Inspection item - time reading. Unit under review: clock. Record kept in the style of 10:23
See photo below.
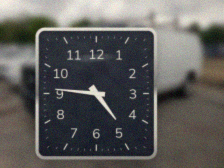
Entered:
4:46
